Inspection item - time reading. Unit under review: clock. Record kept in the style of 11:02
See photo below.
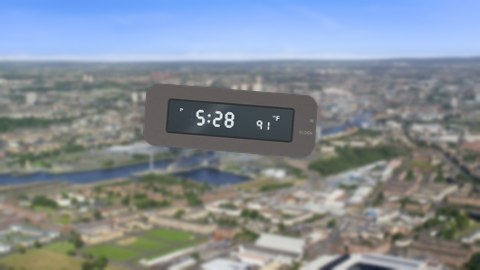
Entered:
5:28
